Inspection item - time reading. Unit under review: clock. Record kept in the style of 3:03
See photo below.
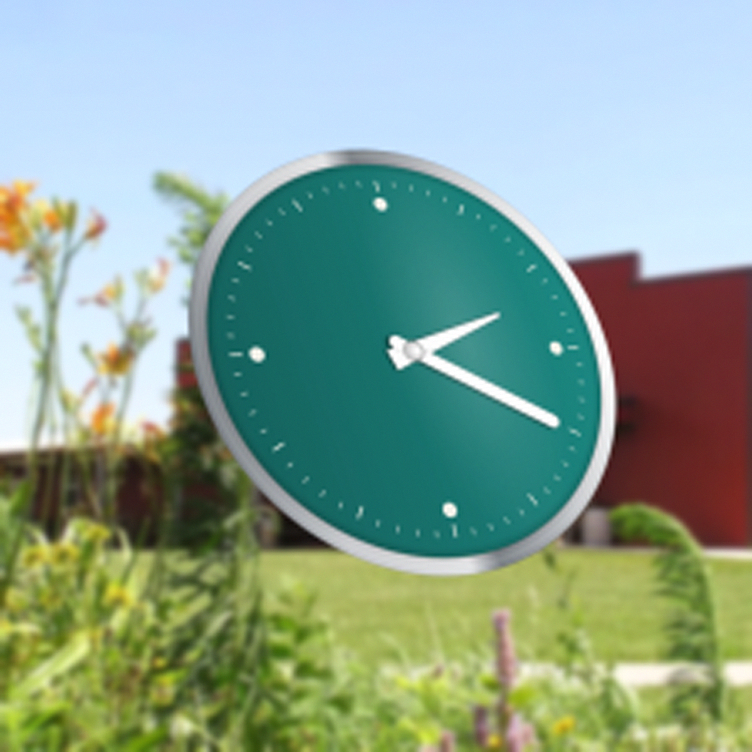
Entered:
2:20
